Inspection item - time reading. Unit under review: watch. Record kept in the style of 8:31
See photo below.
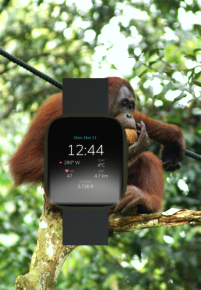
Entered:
12:44
